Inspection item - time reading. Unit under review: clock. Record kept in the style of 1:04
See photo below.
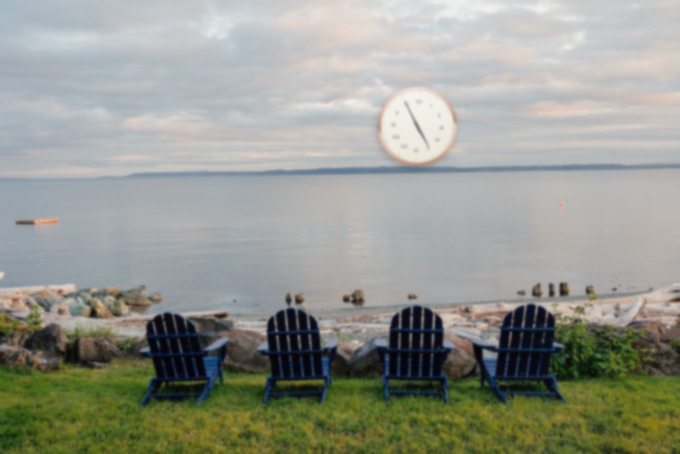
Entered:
4:55
